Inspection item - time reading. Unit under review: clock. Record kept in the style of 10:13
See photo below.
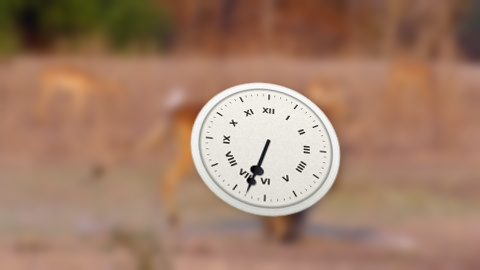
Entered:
6:33
